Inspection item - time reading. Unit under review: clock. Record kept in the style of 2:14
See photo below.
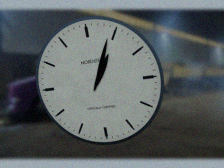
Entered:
1:04
